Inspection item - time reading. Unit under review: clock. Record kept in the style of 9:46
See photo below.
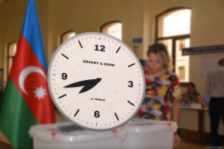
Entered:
7:42
